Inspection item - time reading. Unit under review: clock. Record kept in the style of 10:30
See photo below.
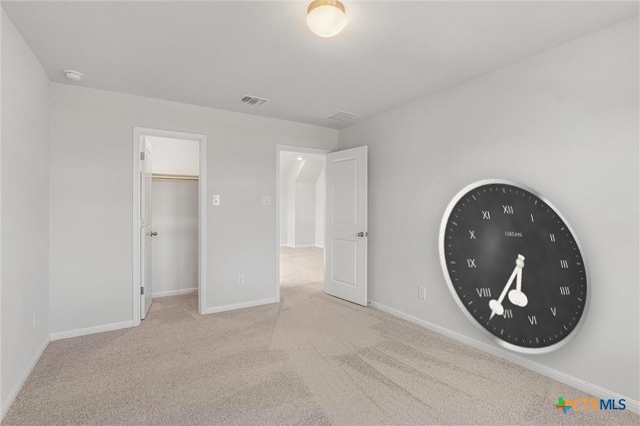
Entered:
6:37
